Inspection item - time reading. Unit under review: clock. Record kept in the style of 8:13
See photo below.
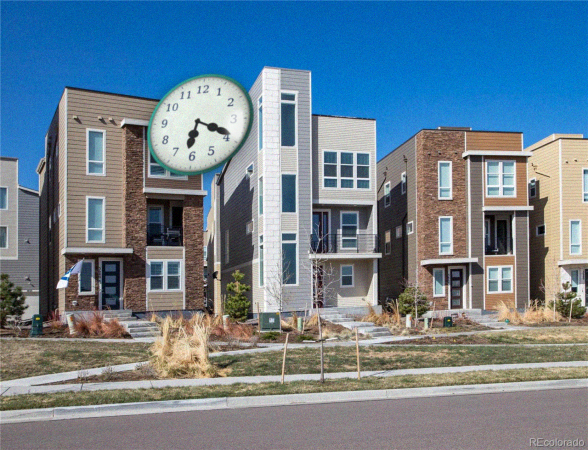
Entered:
6:19
